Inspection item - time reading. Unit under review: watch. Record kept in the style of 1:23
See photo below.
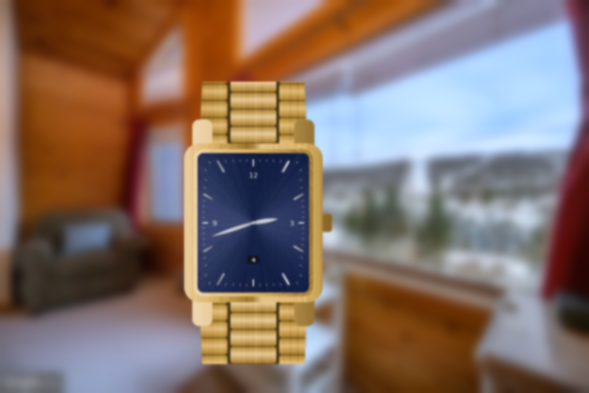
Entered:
2:42
